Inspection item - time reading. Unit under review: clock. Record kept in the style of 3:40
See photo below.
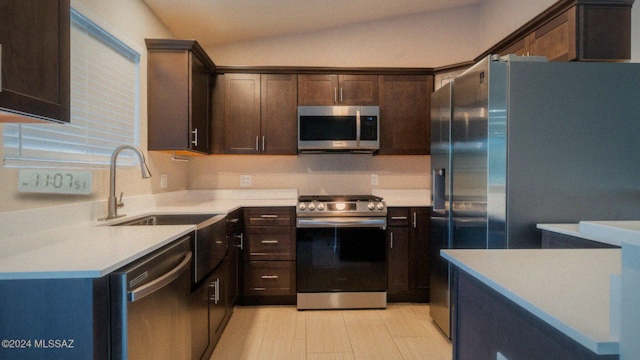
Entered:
11:07
